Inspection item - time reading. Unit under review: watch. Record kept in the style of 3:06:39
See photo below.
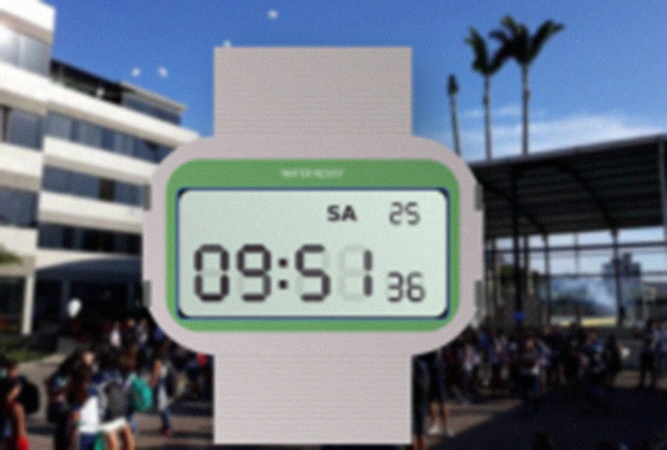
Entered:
9:51:36
